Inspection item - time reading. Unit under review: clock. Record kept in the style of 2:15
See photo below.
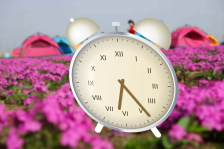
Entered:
6:24
